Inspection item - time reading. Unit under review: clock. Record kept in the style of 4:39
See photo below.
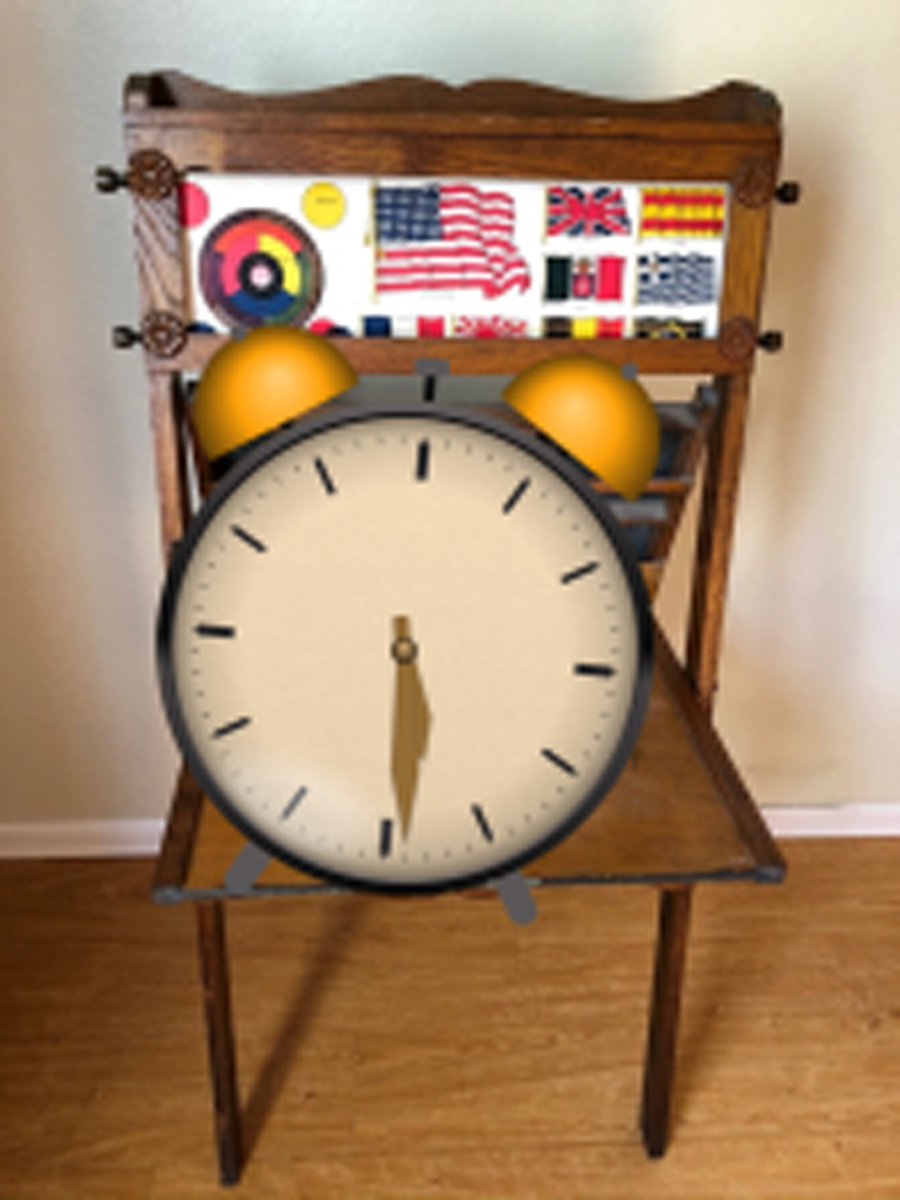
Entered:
5:29
